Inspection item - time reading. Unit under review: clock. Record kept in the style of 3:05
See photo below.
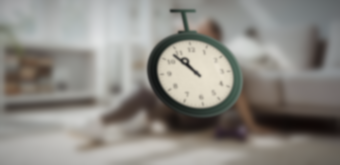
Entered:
10:53
